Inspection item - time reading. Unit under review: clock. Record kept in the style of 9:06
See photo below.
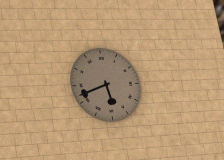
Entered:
5:42
